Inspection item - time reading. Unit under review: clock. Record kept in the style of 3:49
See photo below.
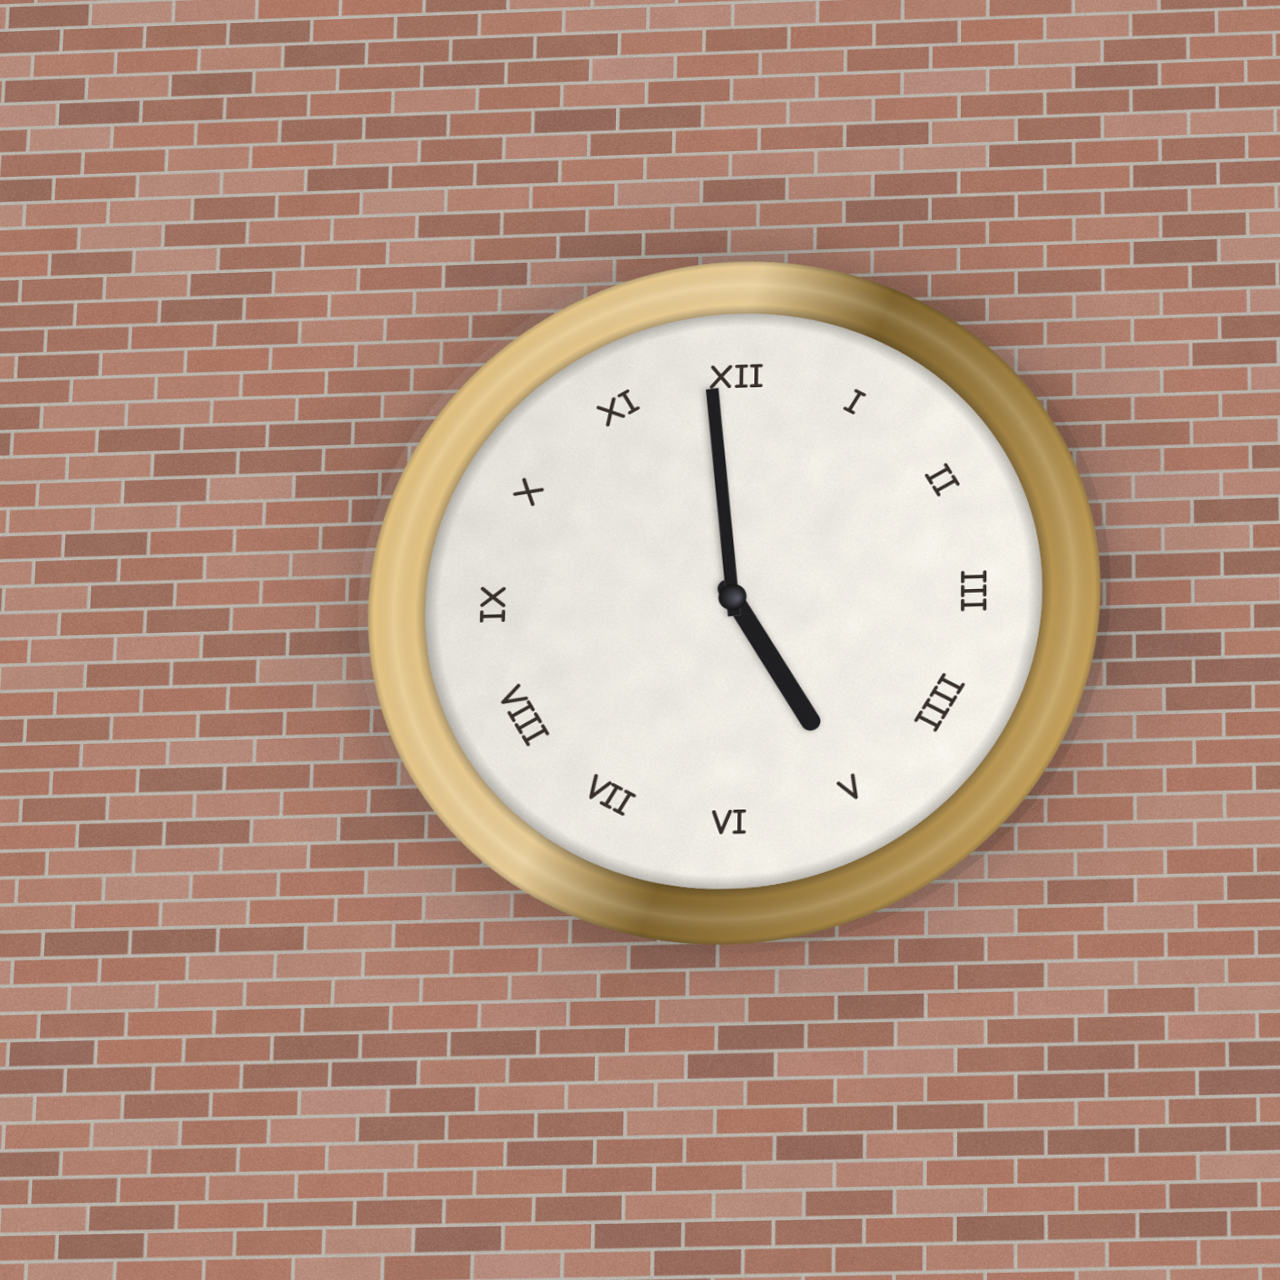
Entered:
4:59
